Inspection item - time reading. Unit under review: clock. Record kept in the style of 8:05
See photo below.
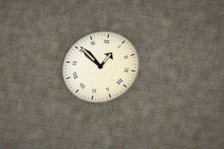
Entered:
12:51
